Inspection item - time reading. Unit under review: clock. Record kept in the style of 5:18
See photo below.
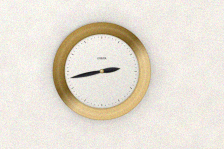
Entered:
2:43
